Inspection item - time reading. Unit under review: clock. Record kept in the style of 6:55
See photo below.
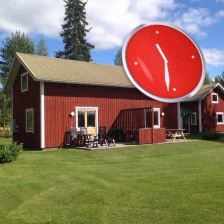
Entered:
11:32
